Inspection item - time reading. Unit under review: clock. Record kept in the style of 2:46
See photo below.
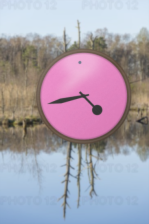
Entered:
4:44
